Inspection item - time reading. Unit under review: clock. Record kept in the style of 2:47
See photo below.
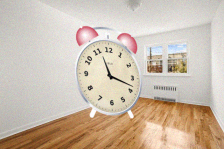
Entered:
11:18
